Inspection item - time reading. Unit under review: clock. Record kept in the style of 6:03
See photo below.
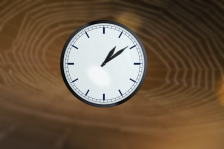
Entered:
1:09
